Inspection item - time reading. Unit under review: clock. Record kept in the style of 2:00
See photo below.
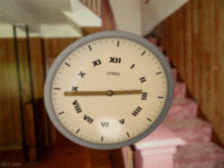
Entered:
2:44
